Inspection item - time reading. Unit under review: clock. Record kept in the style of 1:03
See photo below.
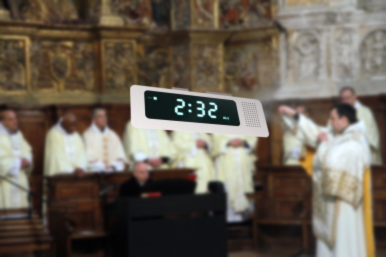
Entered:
2:32
